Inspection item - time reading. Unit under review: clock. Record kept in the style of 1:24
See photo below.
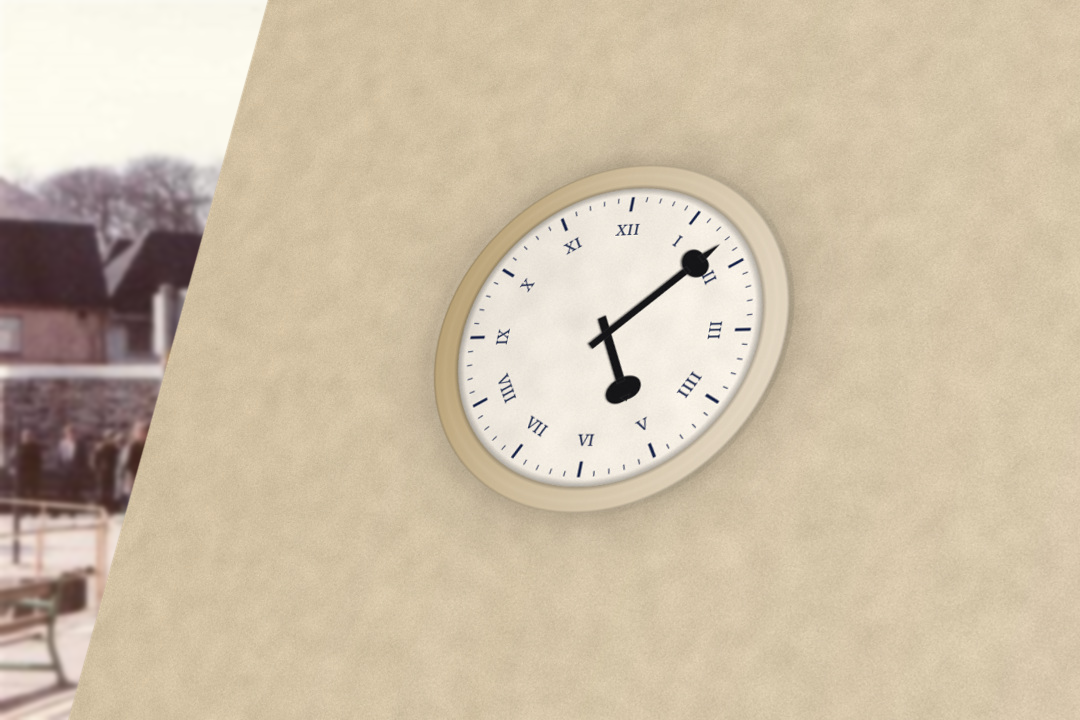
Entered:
5:08
